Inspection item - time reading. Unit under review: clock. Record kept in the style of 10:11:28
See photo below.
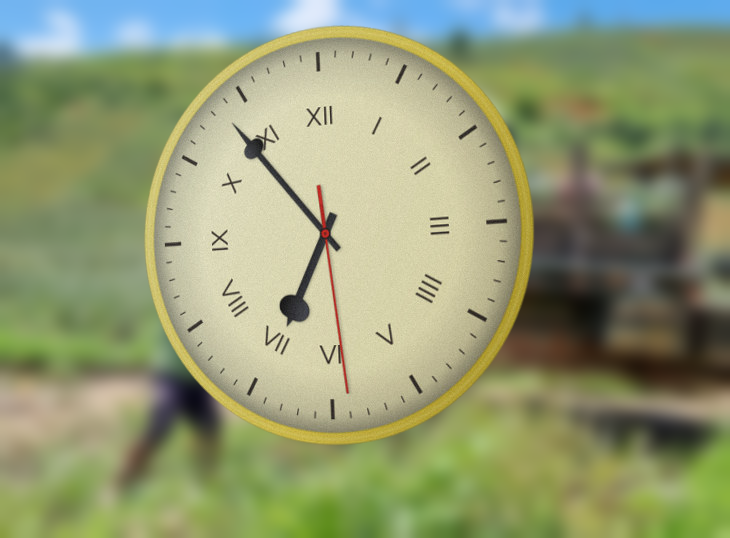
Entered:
6:53:29
